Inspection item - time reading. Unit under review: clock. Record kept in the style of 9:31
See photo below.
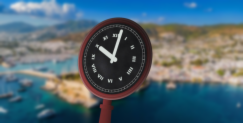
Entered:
10:02
